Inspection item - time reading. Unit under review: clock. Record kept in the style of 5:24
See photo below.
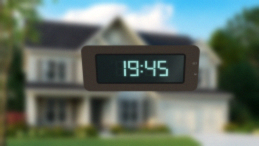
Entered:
19:45
